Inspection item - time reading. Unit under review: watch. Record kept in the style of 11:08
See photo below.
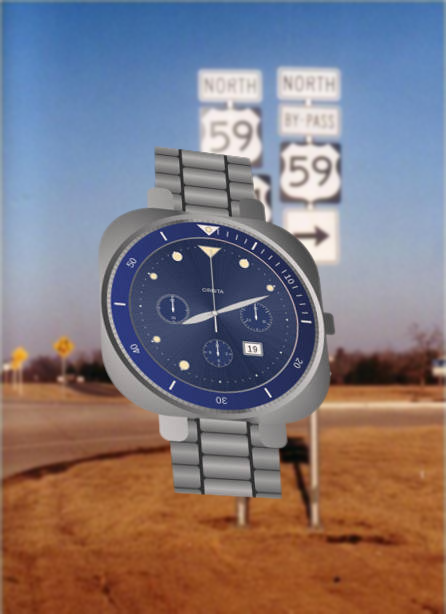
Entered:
8:11
